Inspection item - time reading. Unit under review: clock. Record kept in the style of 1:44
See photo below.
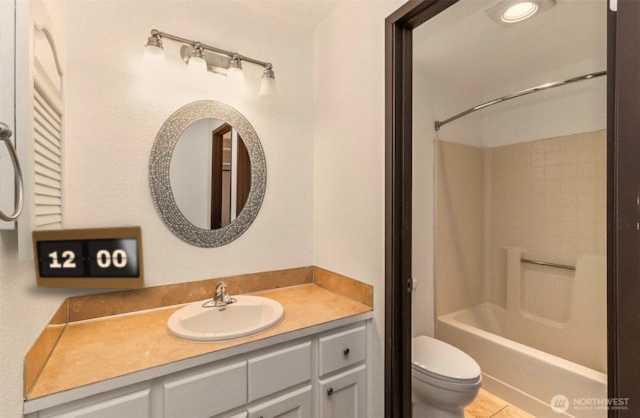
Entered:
12:00
